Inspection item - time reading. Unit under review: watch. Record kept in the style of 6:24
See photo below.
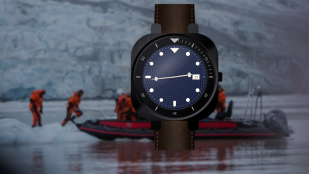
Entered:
2:44
